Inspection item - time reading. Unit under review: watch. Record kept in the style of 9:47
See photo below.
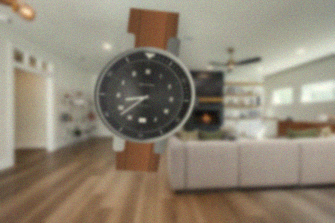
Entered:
8:38
